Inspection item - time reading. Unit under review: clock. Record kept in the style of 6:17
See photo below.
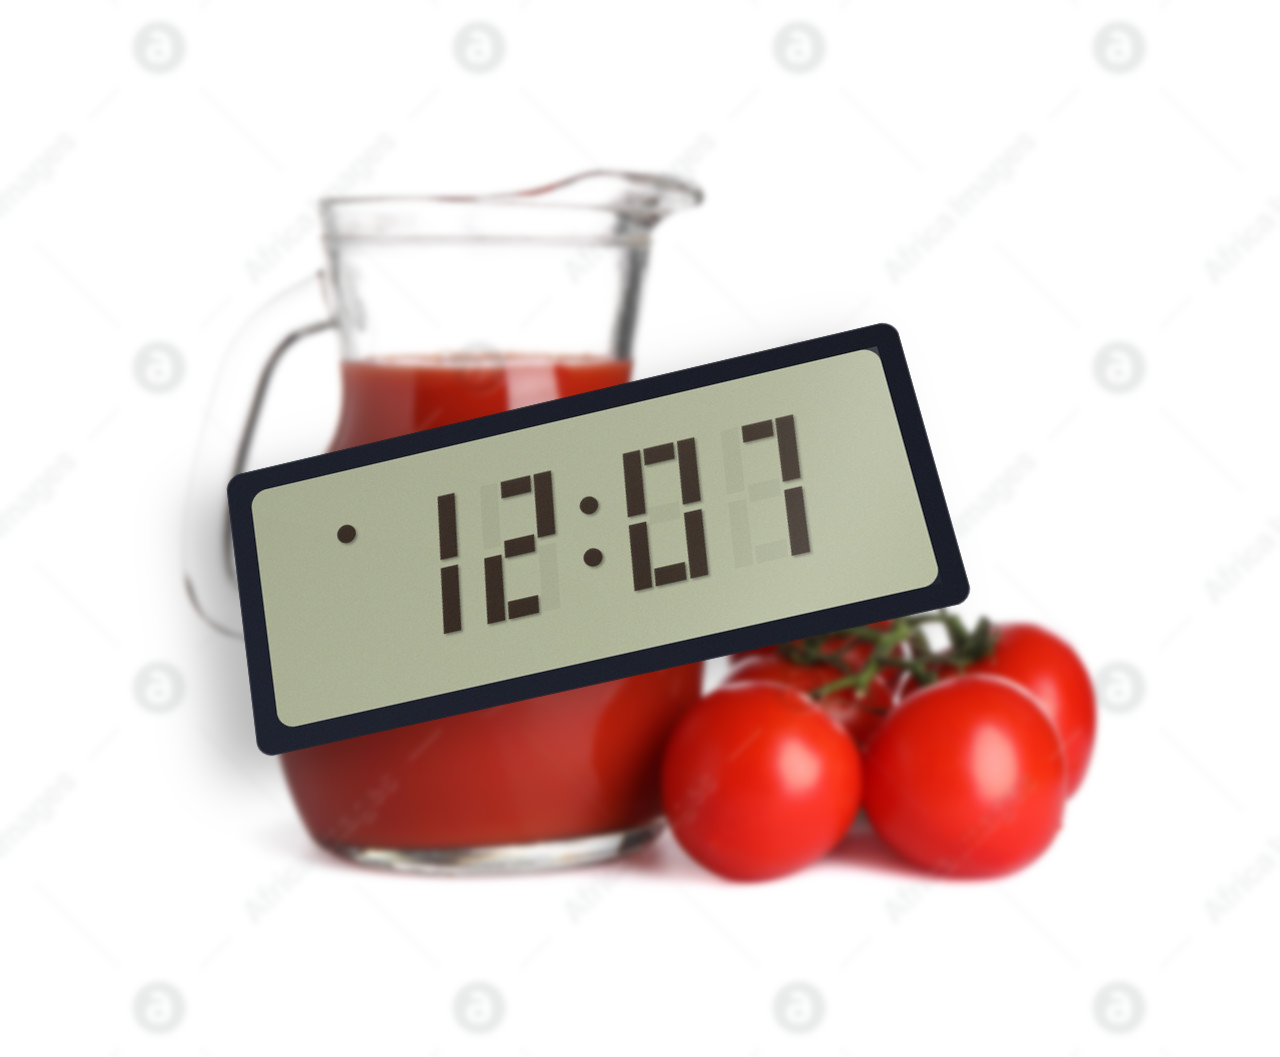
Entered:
12:07
